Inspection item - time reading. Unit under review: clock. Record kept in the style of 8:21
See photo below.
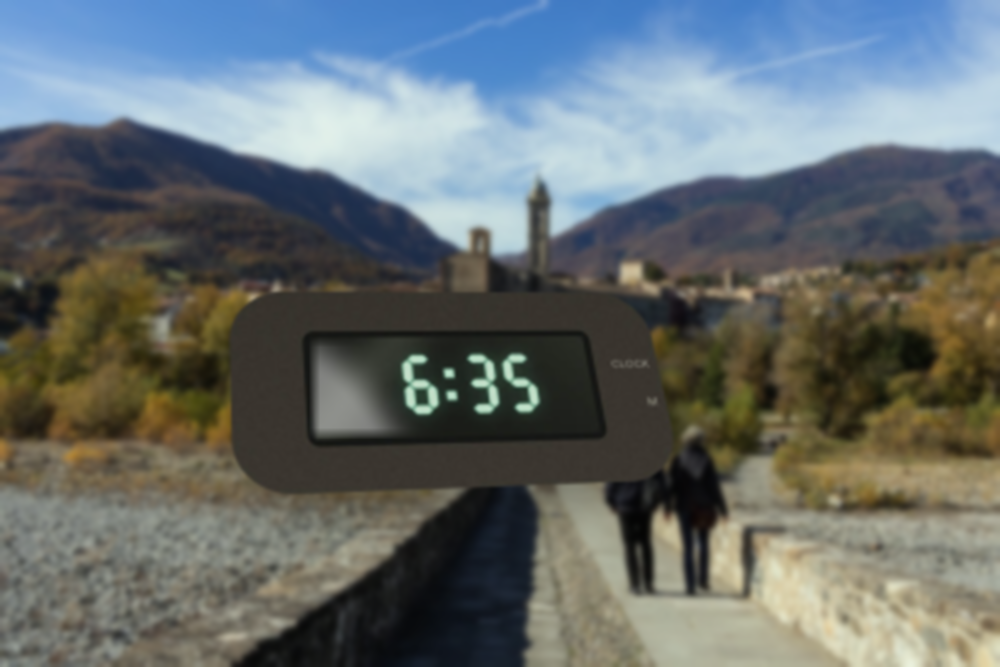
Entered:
6:35
